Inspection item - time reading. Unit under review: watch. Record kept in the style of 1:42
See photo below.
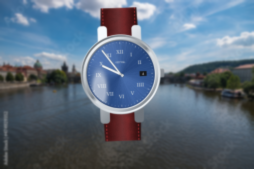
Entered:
9:54
